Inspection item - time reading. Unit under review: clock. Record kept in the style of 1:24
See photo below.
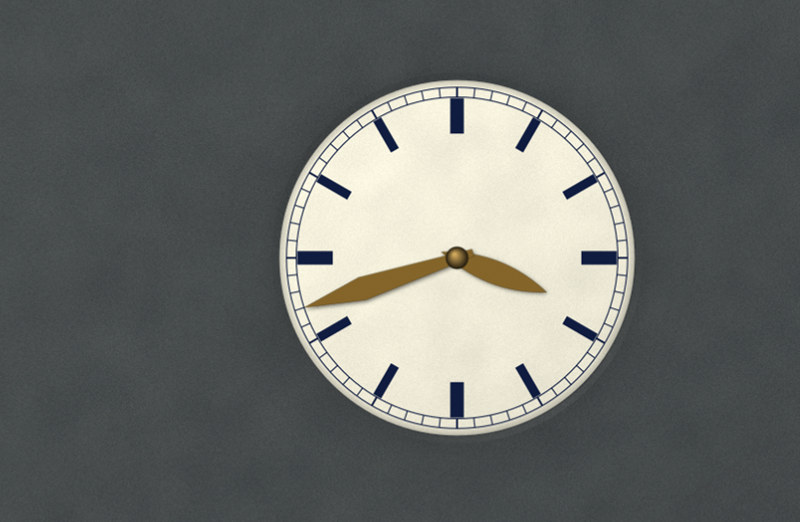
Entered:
3:42
